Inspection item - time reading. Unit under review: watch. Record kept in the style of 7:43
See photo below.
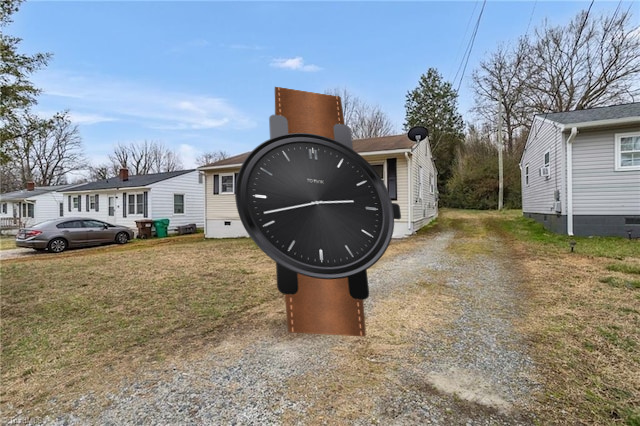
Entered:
2:42
